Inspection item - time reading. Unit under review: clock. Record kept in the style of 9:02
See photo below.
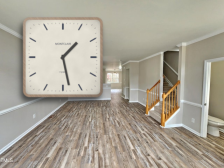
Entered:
1:28
